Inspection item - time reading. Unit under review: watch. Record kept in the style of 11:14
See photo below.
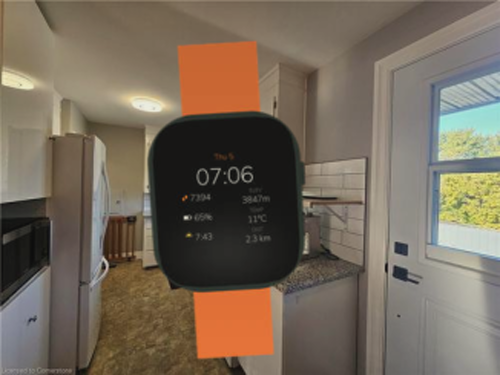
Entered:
7:06
